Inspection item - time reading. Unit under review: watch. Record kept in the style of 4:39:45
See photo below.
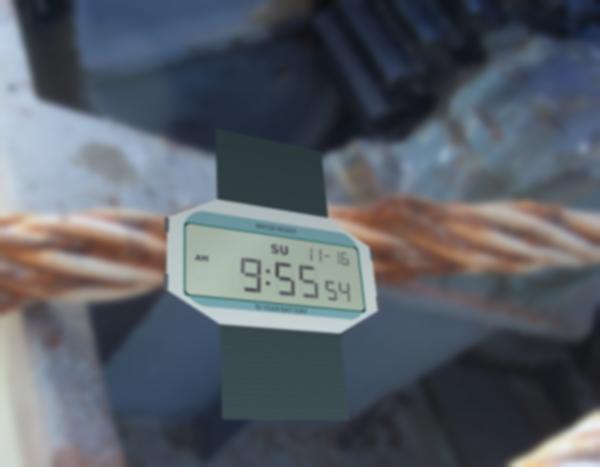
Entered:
9:55:54
